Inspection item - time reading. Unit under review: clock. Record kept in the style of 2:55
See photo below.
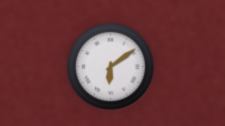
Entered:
6:09
